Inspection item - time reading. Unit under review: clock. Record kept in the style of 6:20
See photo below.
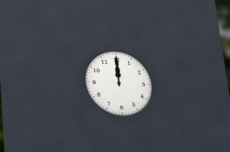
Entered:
12:00
